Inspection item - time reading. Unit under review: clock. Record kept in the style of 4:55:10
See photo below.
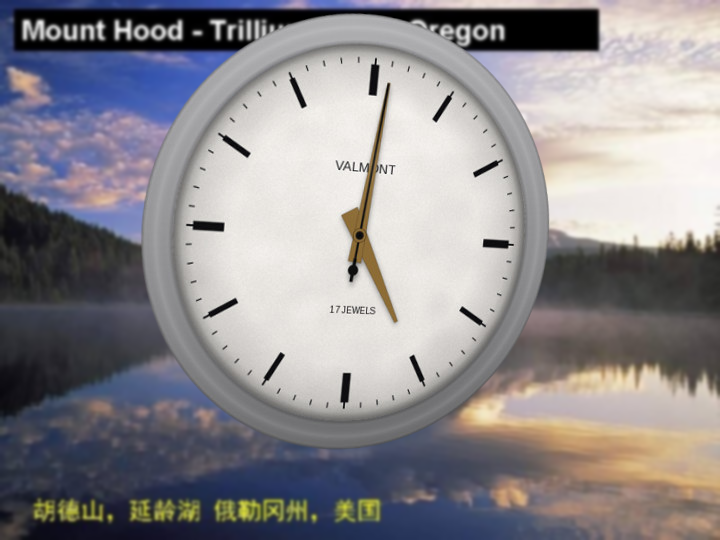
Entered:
5:01:01
